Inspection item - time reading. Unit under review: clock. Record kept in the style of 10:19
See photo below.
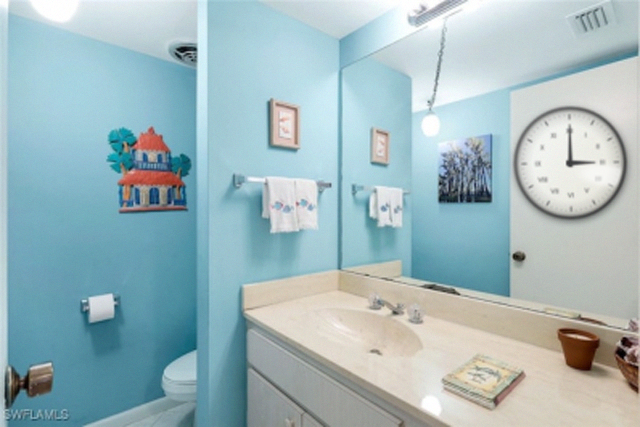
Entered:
3:00
